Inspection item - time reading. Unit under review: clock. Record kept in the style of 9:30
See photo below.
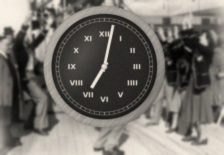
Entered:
7:02
